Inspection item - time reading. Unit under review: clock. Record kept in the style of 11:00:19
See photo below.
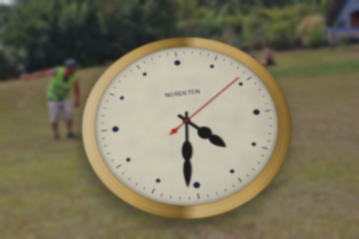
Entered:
4:31:09
